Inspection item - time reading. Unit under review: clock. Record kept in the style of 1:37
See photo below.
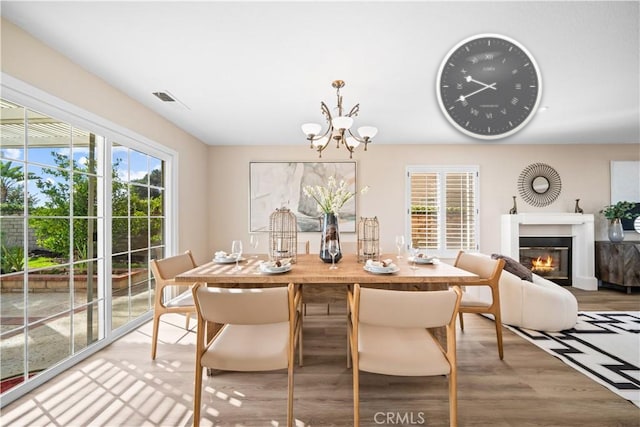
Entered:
9:41
